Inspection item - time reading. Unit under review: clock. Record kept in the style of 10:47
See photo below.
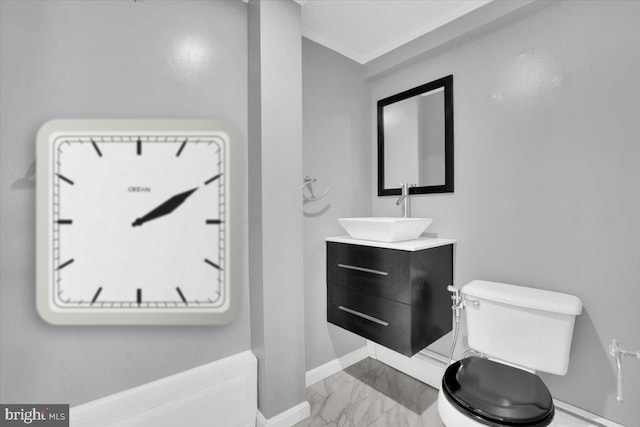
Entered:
2:10
